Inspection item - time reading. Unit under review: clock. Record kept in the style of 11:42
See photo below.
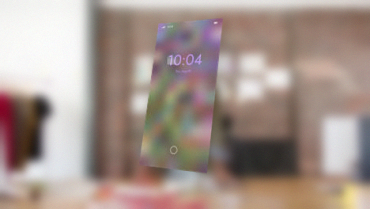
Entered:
10:04
